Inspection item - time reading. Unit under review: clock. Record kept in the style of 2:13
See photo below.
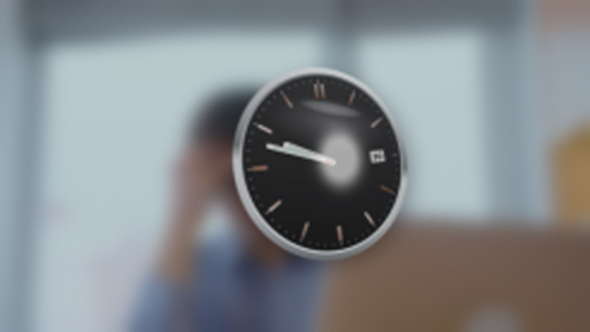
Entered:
9:48
